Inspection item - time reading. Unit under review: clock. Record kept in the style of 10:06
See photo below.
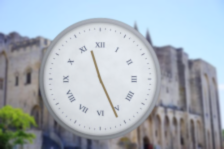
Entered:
11:26
